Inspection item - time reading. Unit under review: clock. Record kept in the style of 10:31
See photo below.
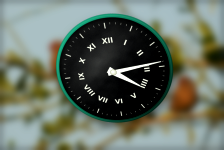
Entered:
4:14
